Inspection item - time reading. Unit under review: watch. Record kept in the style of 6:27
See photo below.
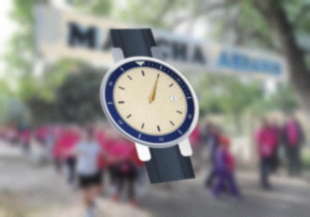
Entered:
1:05
